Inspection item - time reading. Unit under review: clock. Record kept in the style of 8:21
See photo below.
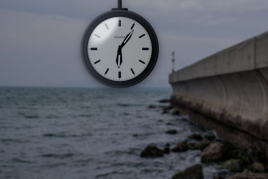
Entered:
6:06
